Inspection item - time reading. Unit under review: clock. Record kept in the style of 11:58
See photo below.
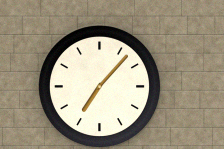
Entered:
7:07
